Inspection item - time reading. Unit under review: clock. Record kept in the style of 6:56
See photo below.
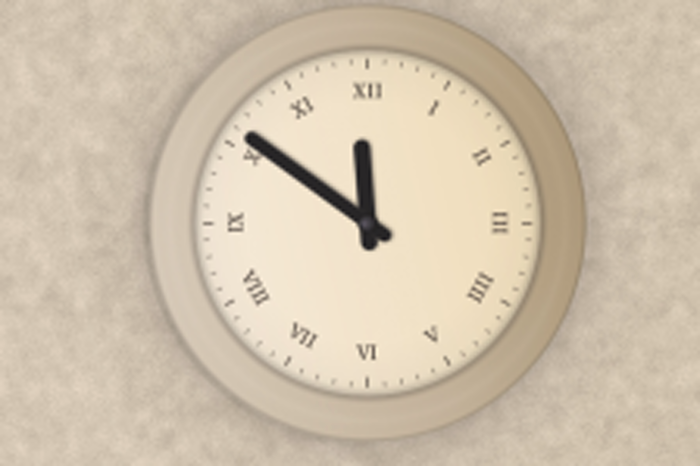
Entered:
11:51
